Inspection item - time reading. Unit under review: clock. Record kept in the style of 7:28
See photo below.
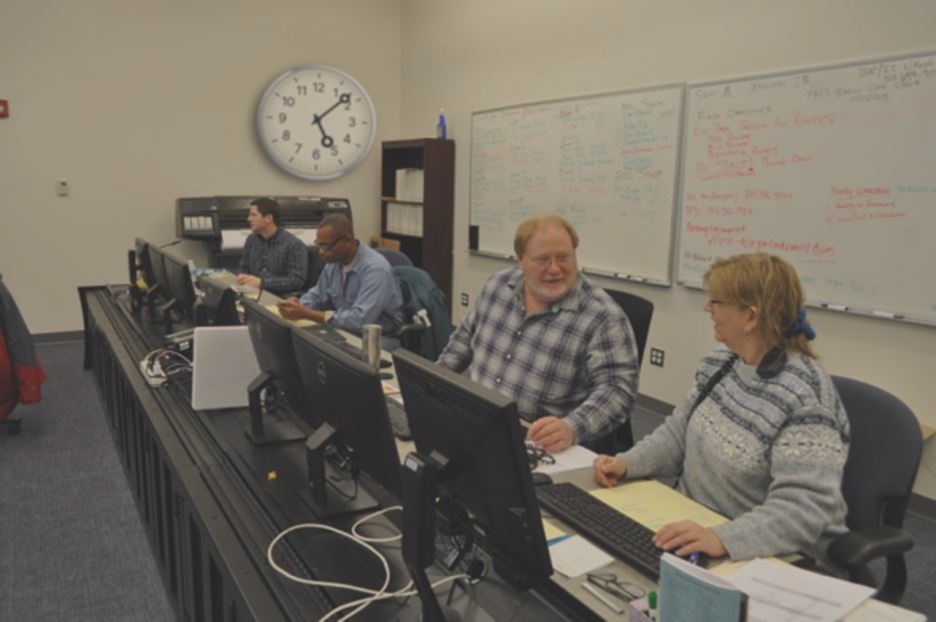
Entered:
5:08
